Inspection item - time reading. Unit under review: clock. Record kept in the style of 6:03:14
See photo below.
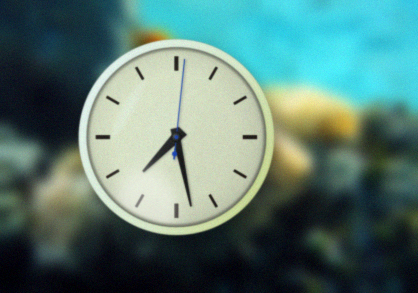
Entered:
7:28:01
